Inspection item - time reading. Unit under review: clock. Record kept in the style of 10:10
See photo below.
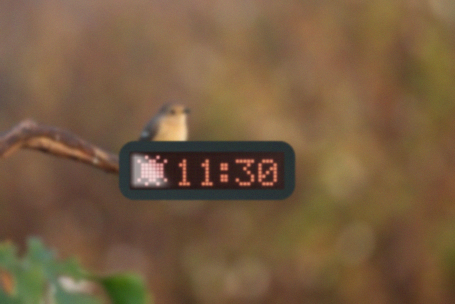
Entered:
11:30
